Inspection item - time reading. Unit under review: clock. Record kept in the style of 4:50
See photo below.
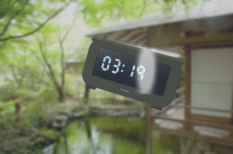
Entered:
3:19
